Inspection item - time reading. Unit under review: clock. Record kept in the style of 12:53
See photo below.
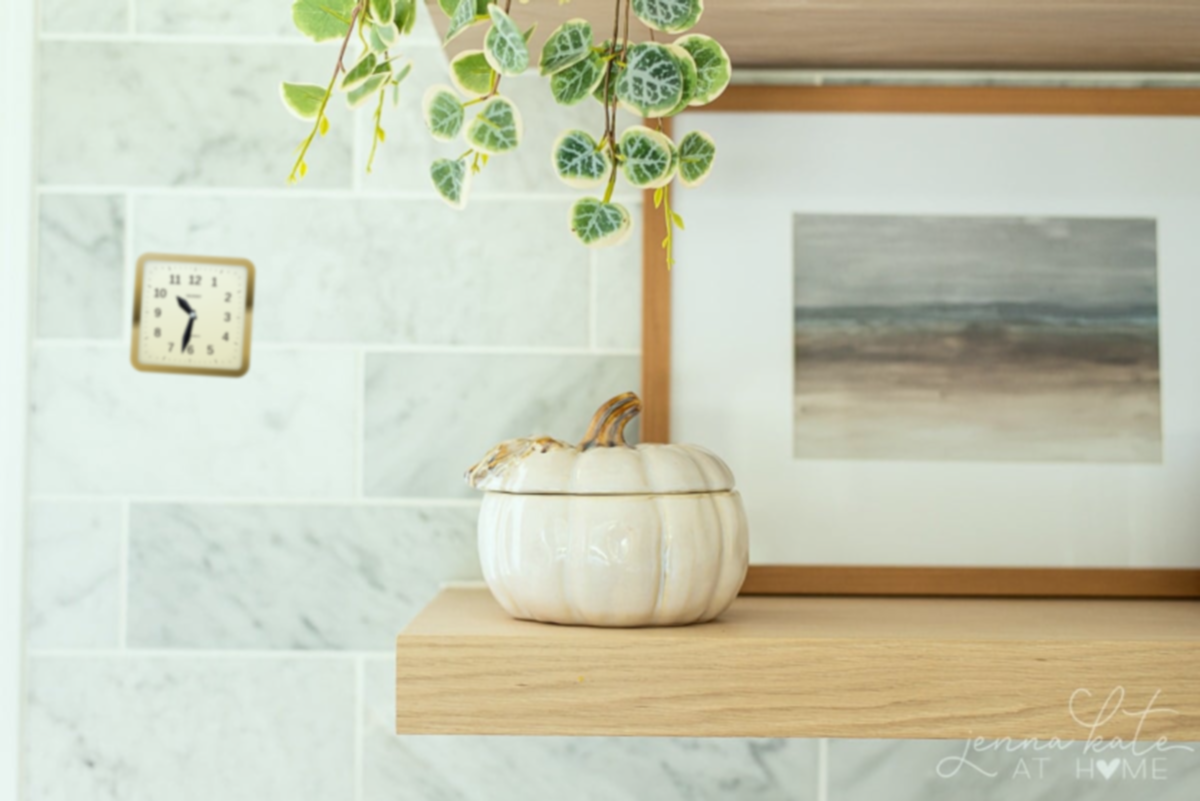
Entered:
10:32
